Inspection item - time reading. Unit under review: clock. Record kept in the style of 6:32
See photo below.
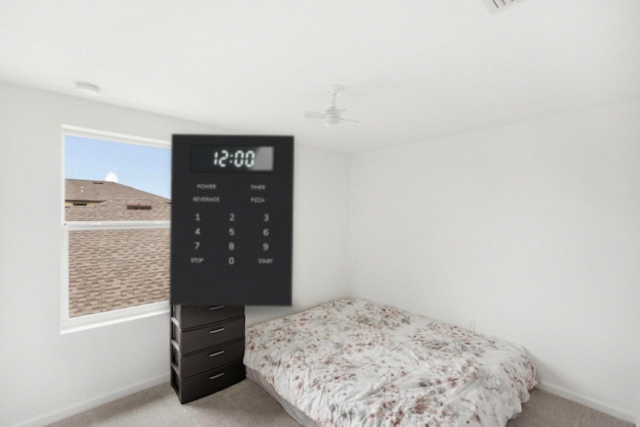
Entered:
12:00
